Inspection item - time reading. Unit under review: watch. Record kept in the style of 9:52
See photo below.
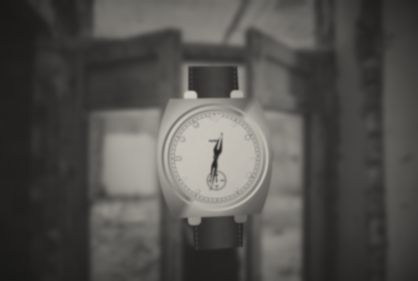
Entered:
12:32
